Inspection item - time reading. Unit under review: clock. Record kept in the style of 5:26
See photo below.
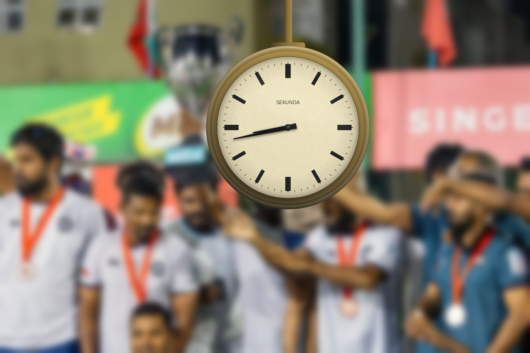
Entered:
8:43
